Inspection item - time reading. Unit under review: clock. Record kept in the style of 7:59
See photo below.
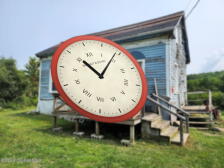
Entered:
11:09
